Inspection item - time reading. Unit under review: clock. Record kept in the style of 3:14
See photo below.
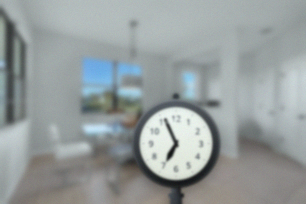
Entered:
6:56
